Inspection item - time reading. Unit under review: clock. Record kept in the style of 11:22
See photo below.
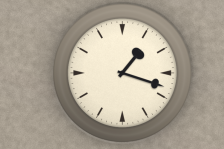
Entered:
1:18
